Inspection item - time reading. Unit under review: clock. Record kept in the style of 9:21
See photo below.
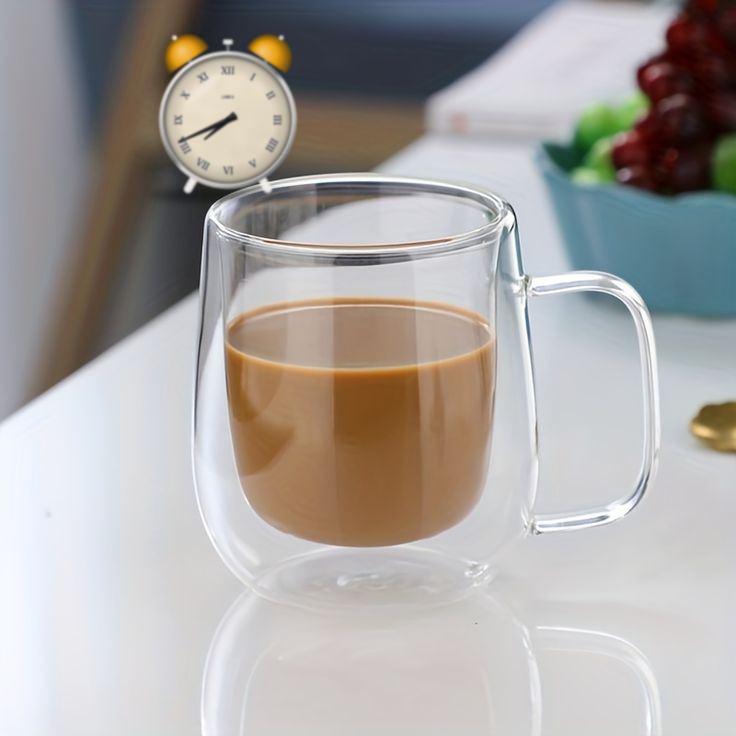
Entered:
7:41
